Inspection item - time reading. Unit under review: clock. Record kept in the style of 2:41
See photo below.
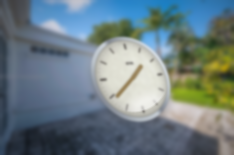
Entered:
1:39
